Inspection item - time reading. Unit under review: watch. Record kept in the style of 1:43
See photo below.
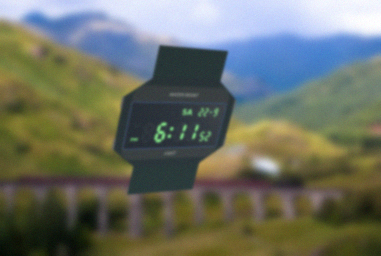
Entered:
6:11
